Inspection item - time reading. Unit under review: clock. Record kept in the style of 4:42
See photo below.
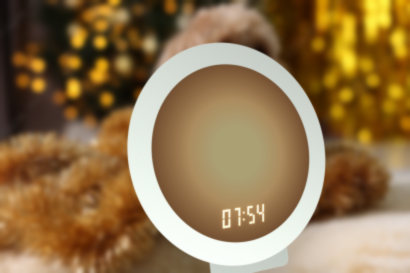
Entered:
7:54
